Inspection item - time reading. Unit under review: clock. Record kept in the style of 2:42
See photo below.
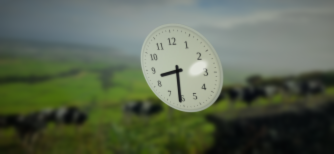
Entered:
8:31
